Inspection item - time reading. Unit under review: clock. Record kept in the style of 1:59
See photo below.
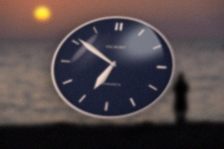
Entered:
6:51
